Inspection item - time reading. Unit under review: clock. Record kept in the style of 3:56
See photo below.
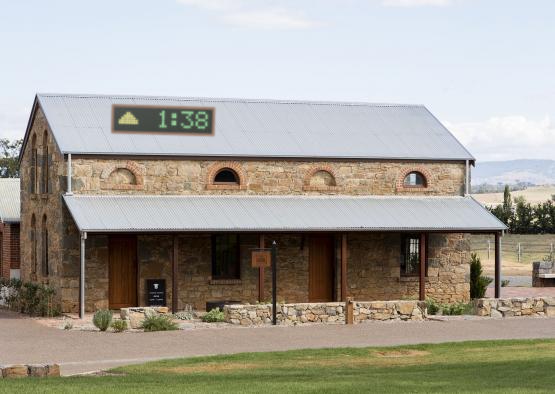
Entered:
1:38
